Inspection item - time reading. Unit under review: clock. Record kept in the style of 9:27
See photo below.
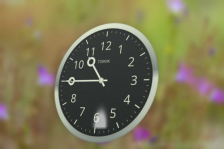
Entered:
10:45
